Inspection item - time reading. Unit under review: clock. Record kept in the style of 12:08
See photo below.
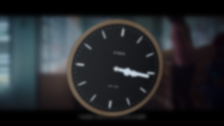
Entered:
3:16
